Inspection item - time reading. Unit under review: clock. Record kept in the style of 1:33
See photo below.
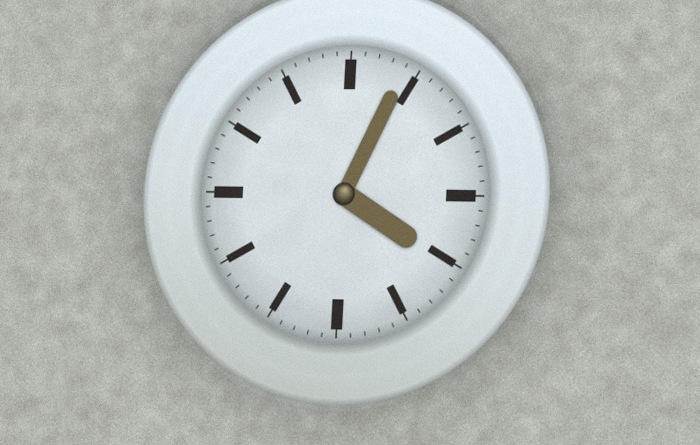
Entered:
4:04
